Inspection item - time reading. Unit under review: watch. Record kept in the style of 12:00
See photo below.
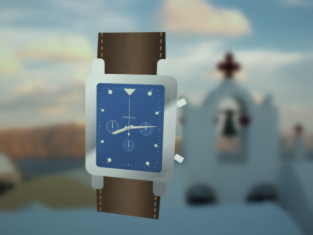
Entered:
8:14
